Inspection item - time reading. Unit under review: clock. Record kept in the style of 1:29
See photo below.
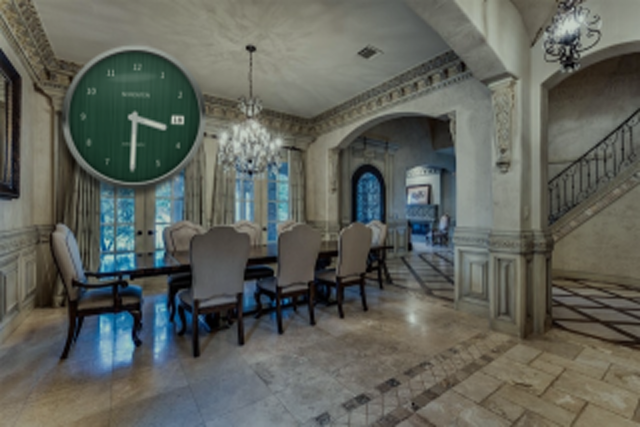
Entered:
3:30
